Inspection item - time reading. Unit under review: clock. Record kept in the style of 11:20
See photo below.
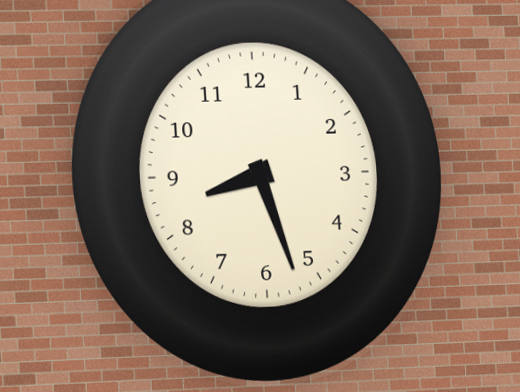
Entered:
8:27
